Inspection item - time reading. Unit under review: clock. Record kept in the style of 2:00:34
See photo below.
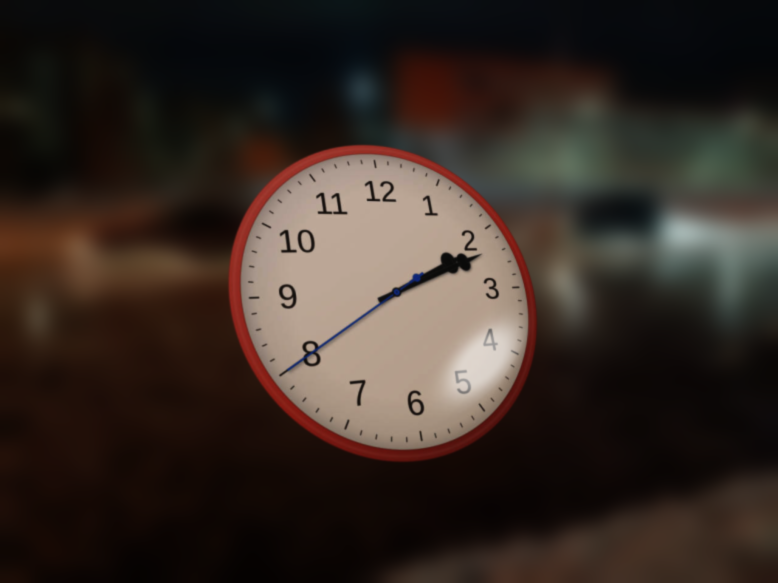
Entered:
2:11:40
